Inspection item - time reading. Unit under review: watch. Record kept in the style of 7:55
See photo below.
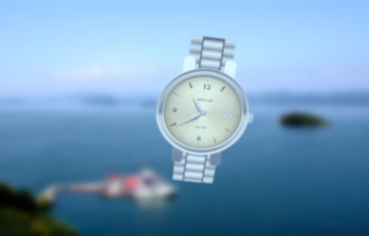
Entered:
10:39
